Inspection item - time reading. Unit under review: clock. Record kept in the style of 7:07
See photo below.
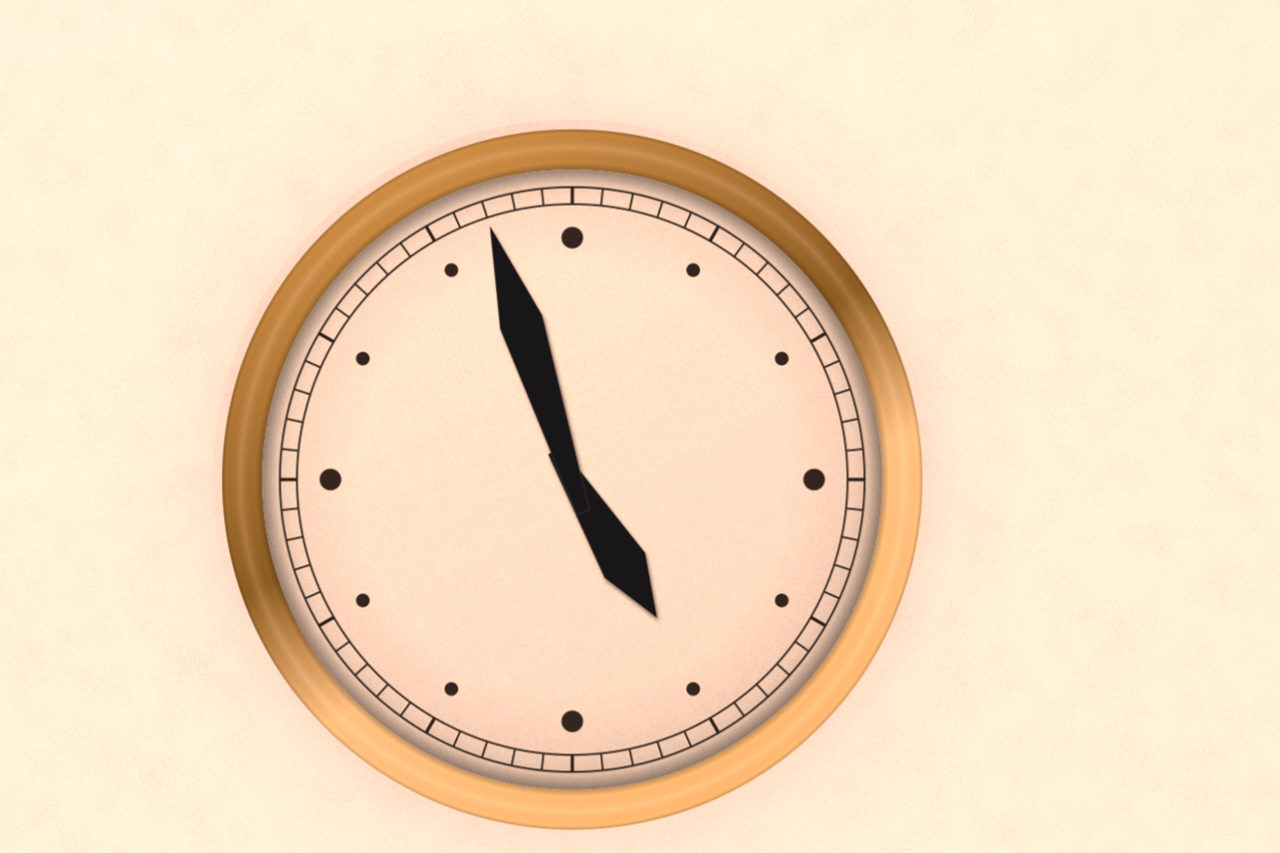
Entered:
4:57
